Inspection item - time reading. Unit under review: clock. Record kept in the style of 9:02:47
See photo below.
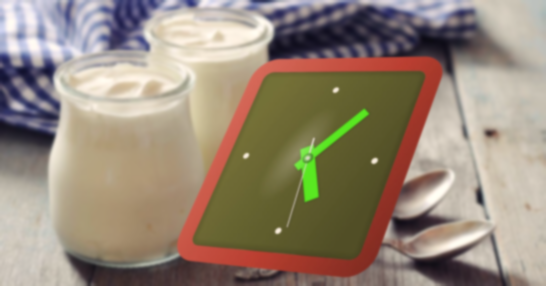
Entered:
5:06:29
